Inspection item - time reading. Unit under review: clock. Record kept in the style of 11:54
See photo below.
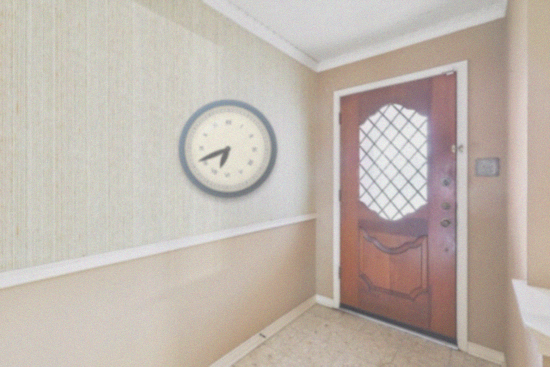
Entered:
6:41
